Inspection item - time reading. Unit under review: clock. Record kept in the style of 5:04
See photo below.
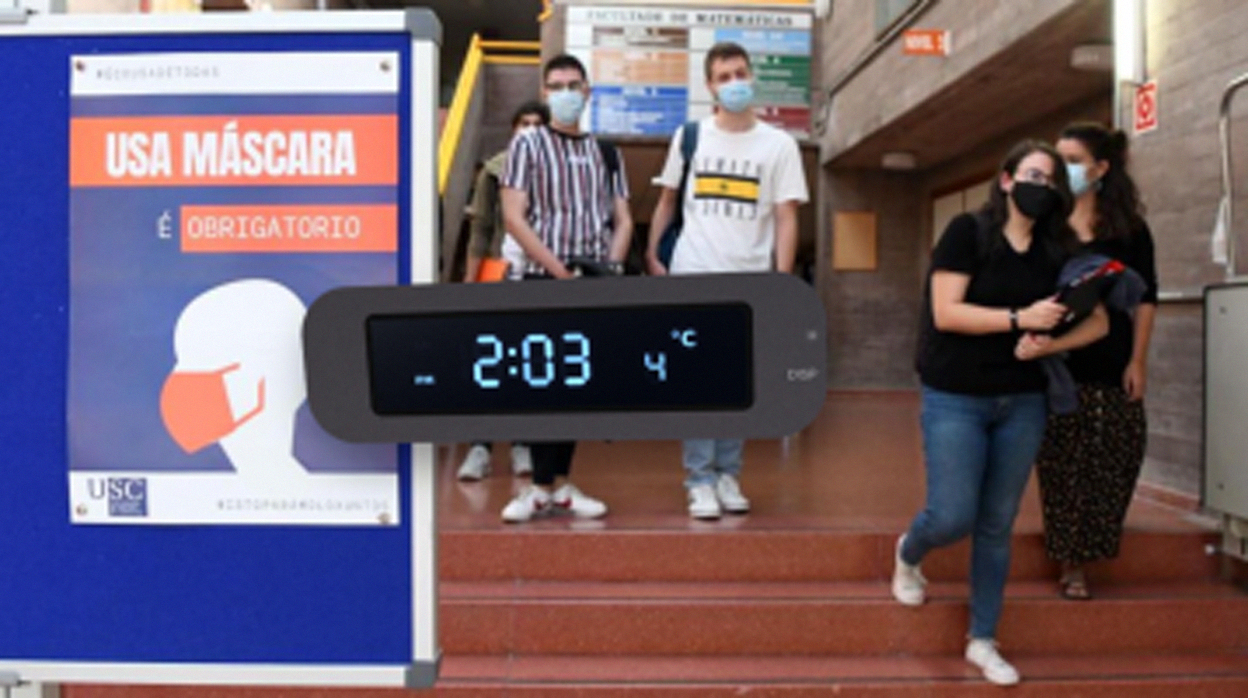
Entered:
2:03
